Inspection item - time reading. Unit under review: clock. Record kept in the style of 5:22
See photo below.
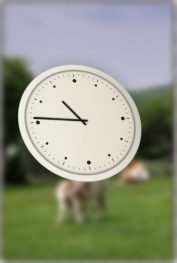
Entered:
10:46
